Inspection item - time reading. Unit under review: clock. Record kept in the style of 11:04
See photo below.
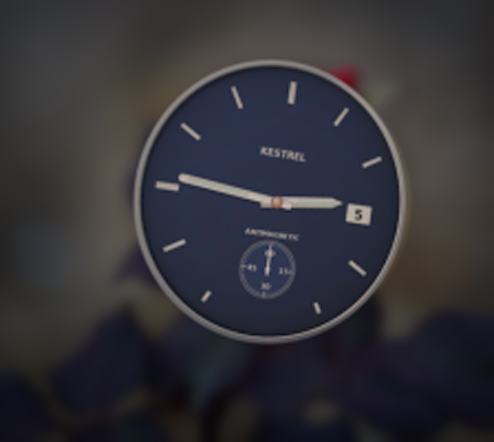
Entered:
2:46
